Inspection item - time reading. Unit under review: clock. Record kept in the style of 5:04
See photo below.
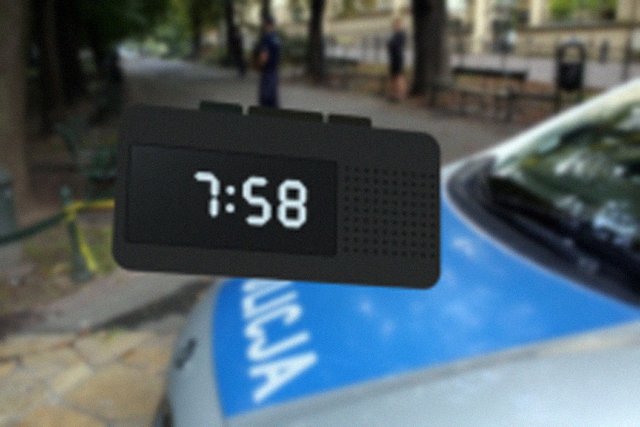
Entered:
7:58
